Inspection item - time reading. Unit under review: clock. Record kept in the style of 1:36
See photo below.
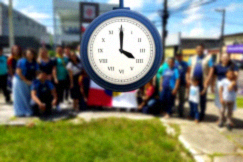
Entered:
4:00
